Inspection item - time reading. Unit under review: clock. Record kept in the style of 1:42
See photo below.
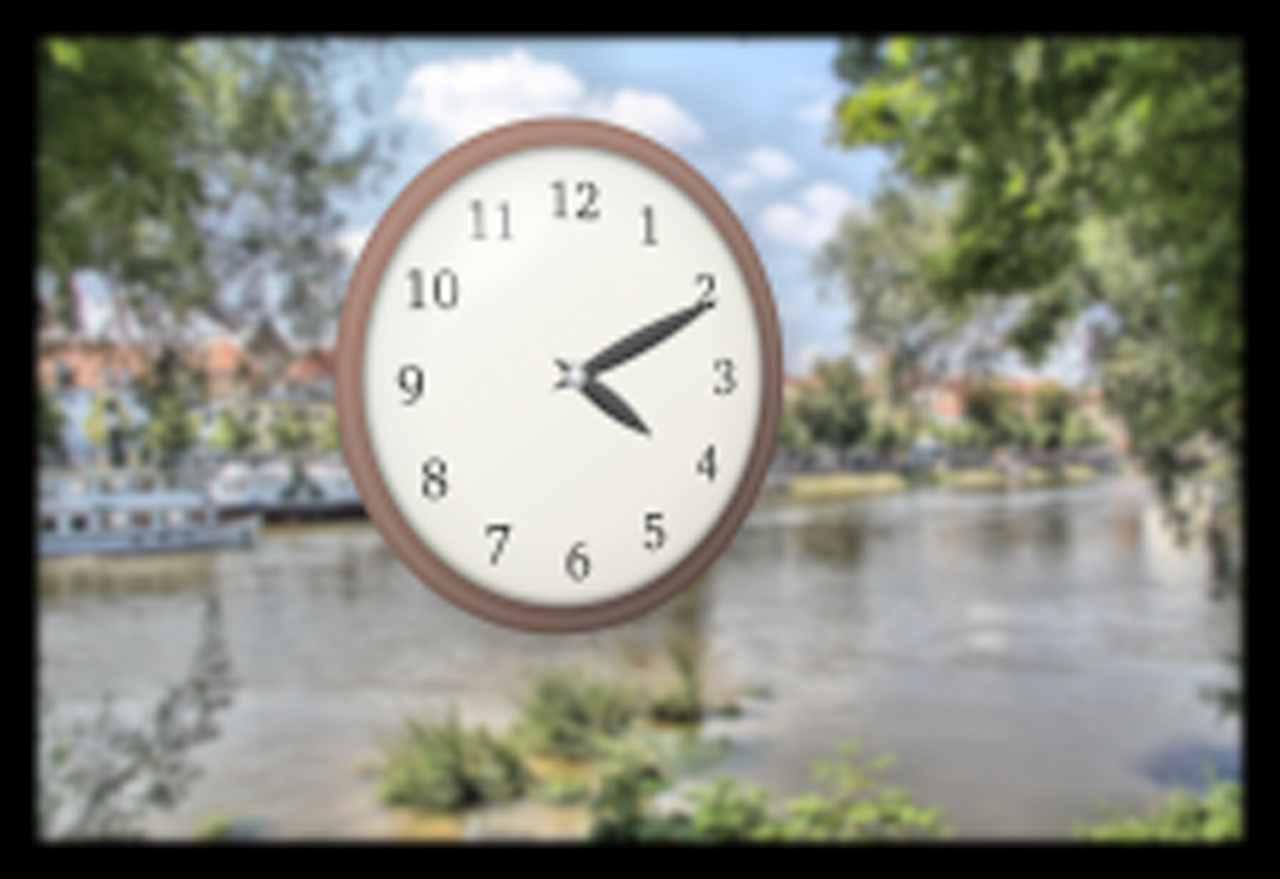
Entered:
4:11
